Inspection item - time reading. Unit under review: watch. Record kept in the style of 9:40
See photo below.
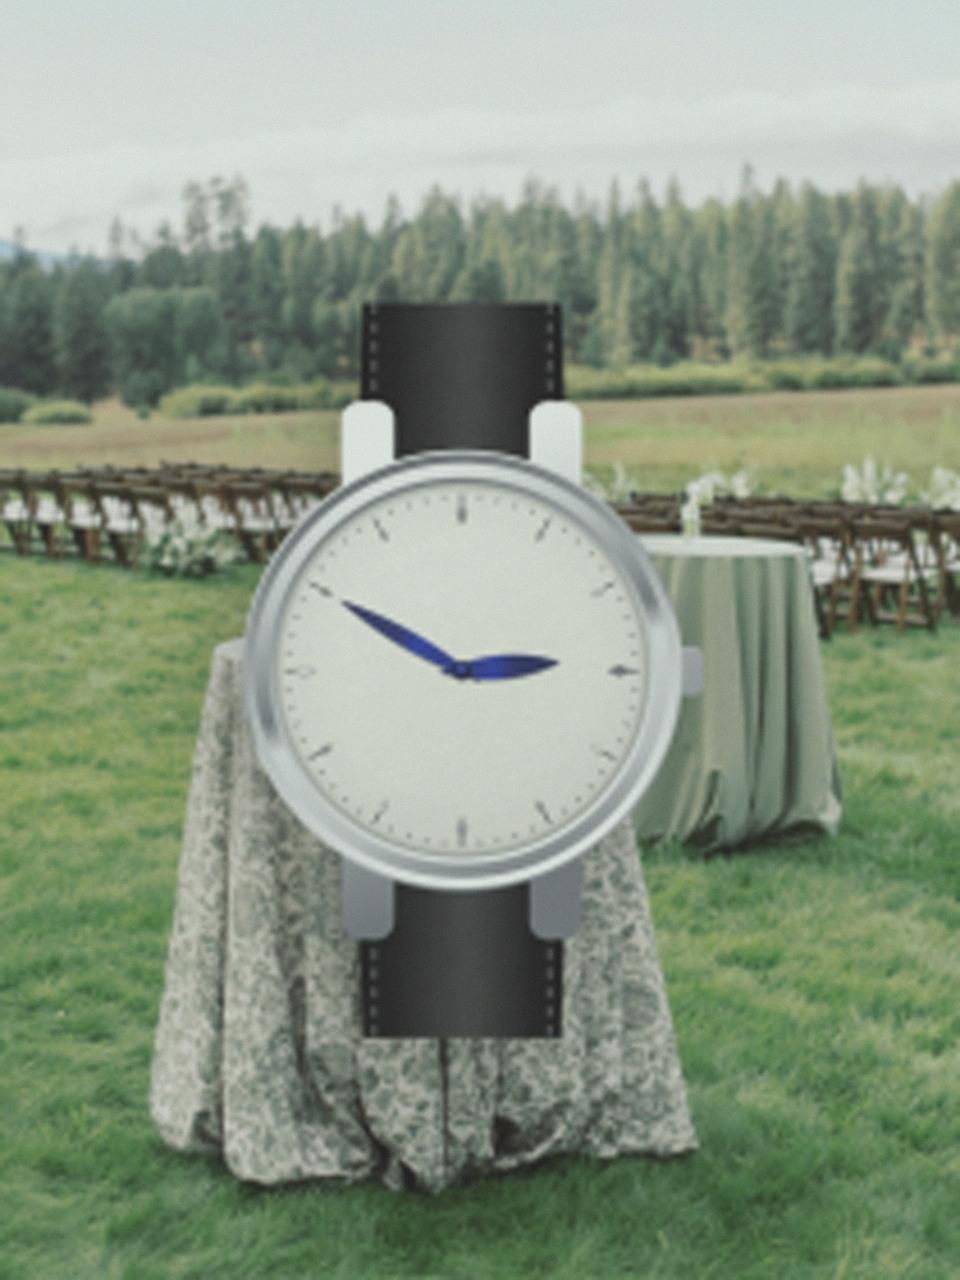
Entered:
2:50
